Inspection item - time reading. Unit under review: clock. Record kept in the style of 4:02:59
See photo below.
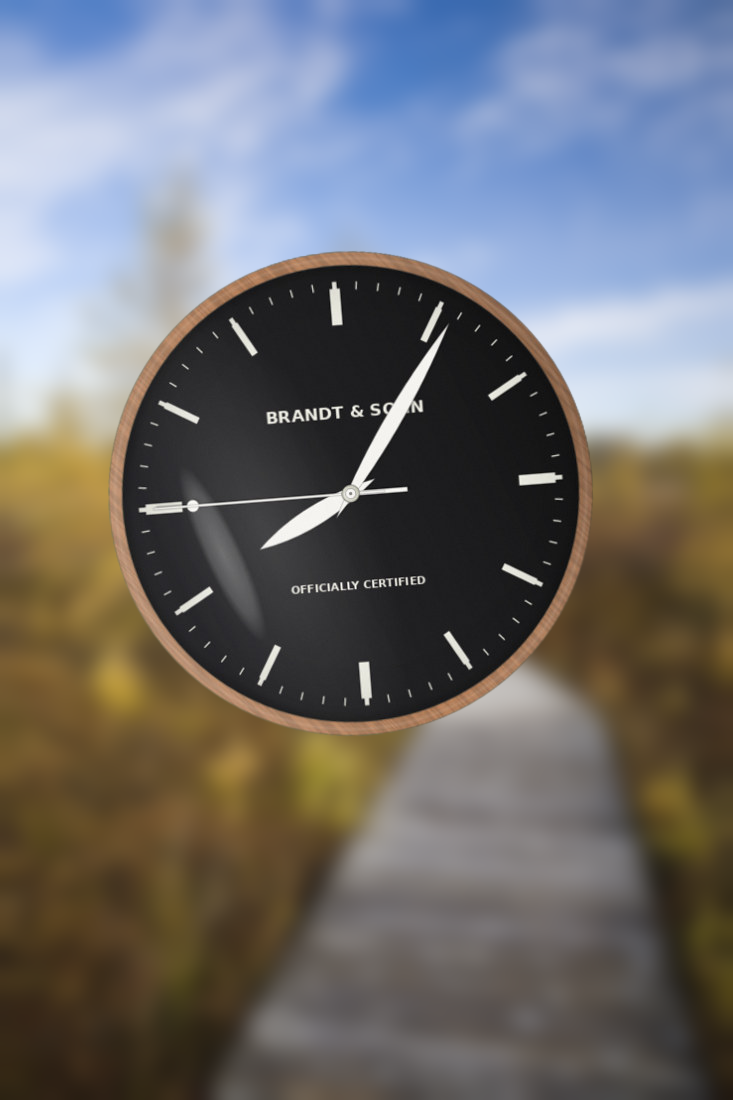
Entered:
8:05:45
